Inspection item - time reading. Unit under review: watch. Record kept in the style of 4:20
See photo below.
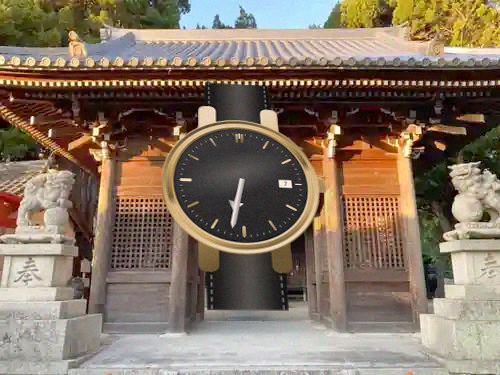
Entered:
6:32
